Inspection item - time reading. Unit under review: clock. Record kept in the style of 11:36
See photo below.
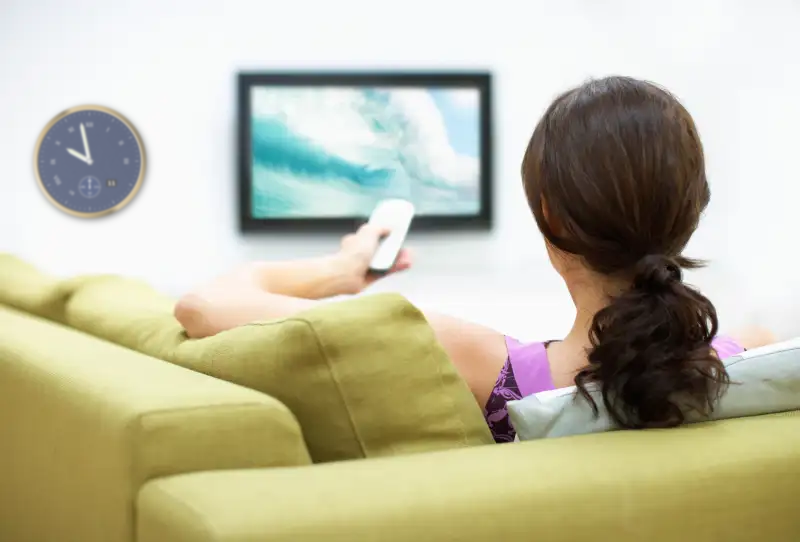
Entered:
9:58
